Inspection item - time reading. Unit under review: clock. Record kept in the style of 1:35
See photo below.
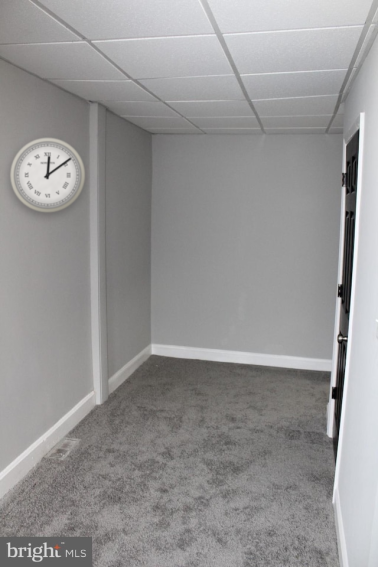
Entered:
12:09
